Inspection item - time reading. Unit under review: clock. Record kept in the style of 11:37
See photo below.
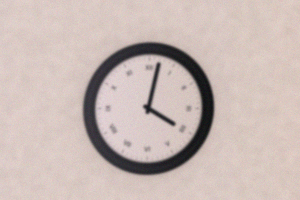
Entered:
4:02
